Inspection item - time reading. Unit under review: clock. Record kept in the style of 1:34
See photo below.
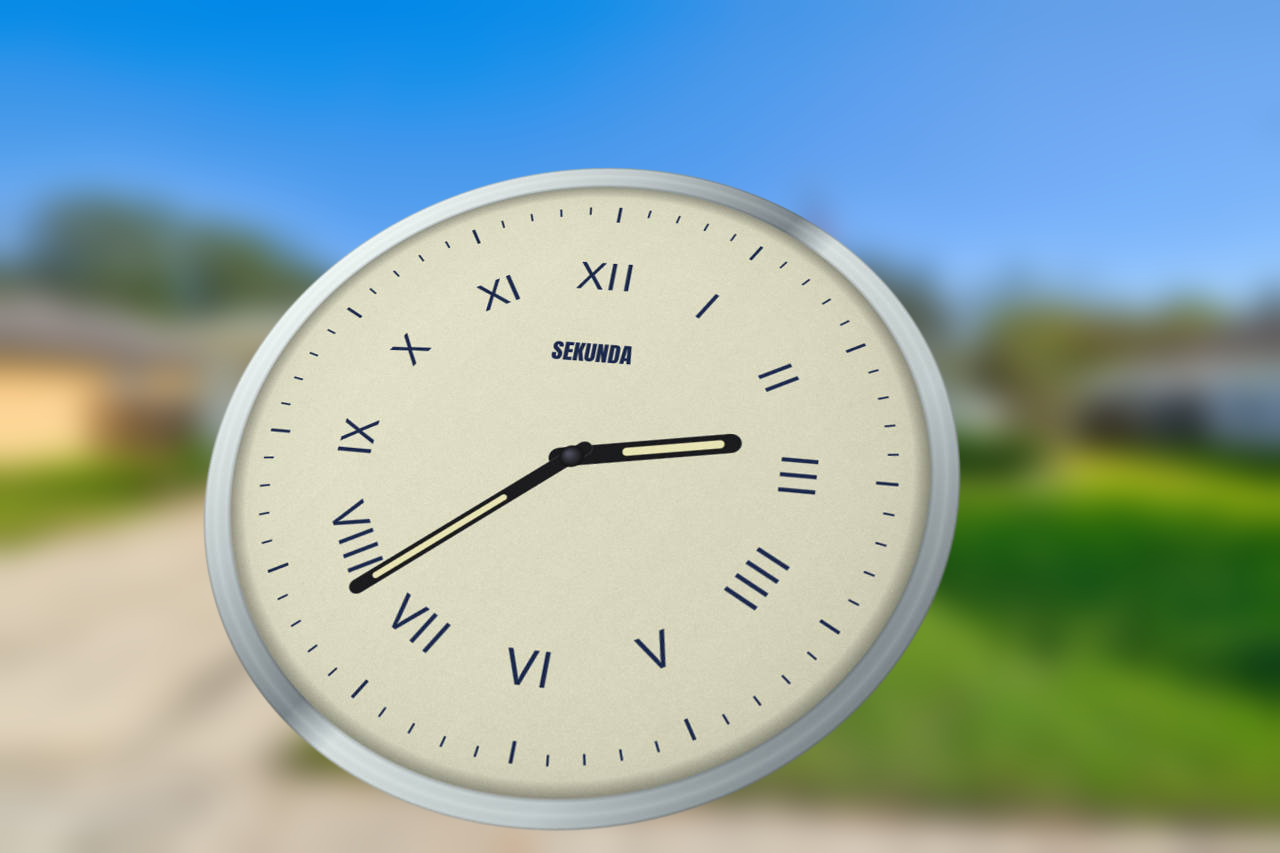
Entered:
2:38
